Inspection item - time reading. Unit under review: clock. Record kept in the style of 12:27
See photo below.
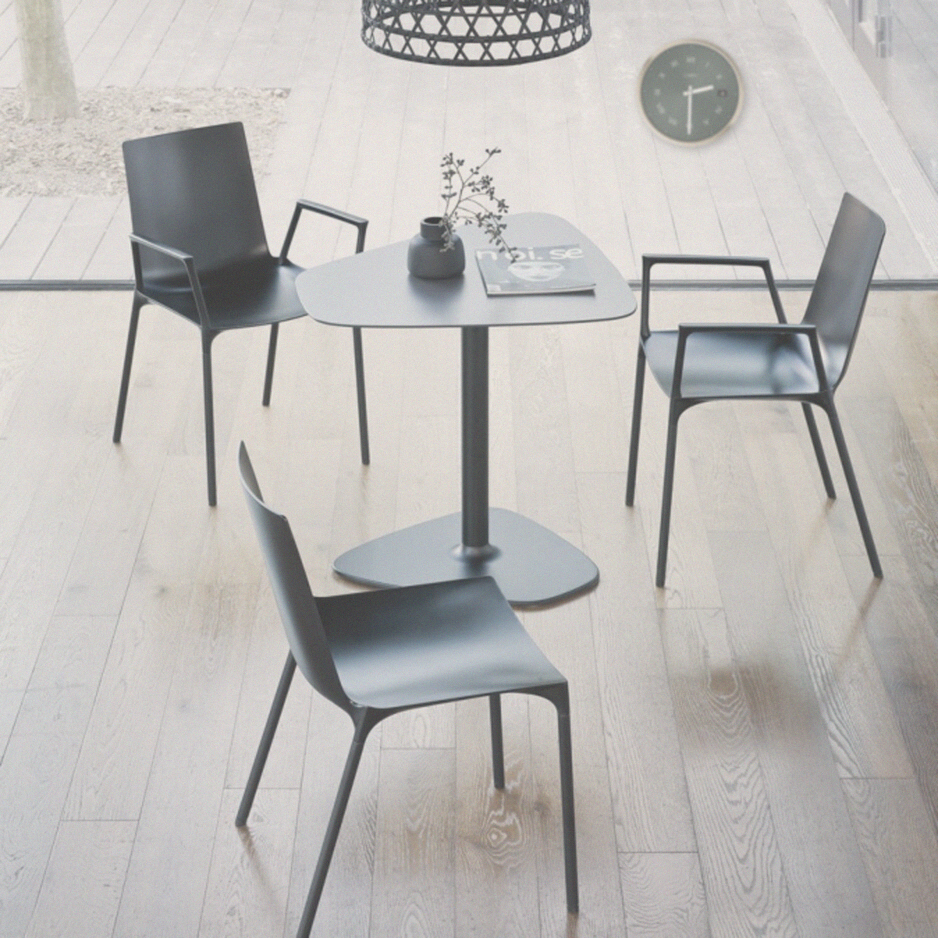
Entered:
2:30
